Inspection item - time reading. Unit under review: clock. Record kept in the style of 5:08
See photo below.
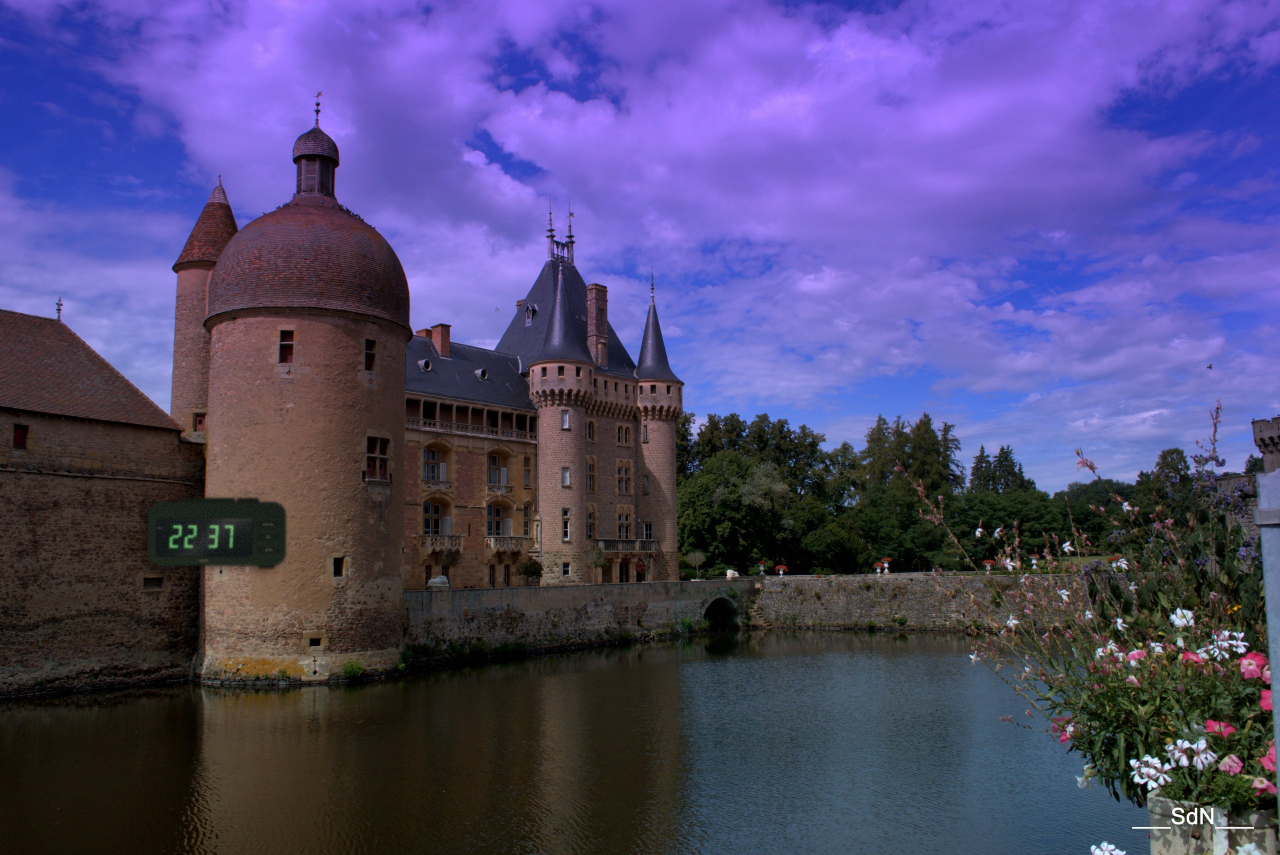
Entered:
22:37
